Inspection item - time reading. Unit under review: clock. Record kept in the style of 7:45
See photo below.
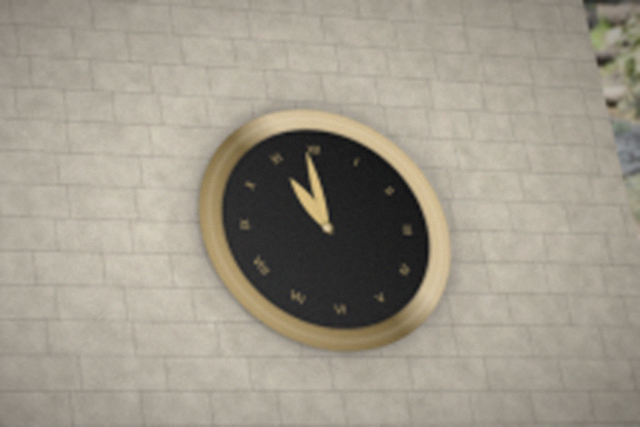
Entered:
10:59
